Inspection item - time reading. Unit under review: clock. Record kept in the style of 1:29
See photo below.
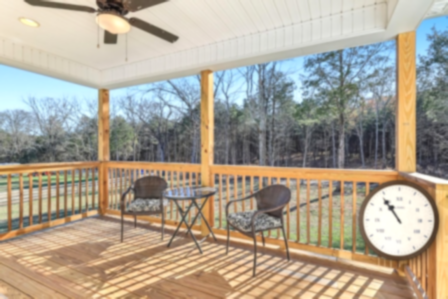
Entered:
10:54
